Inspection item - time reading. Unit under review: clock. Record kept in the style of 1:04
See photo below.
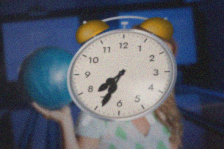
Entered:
7:34
